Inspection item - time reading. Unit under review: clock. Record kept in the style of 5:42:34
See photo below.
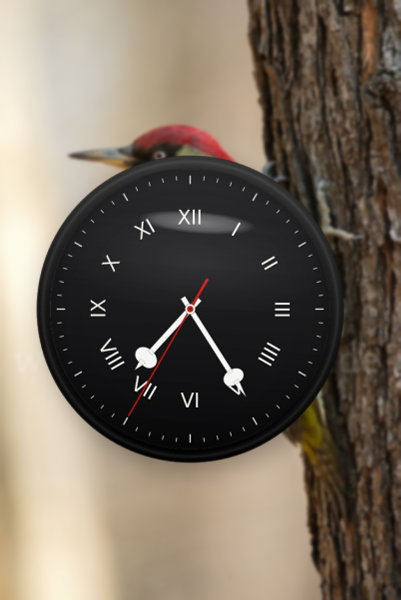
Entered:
7:24:35
